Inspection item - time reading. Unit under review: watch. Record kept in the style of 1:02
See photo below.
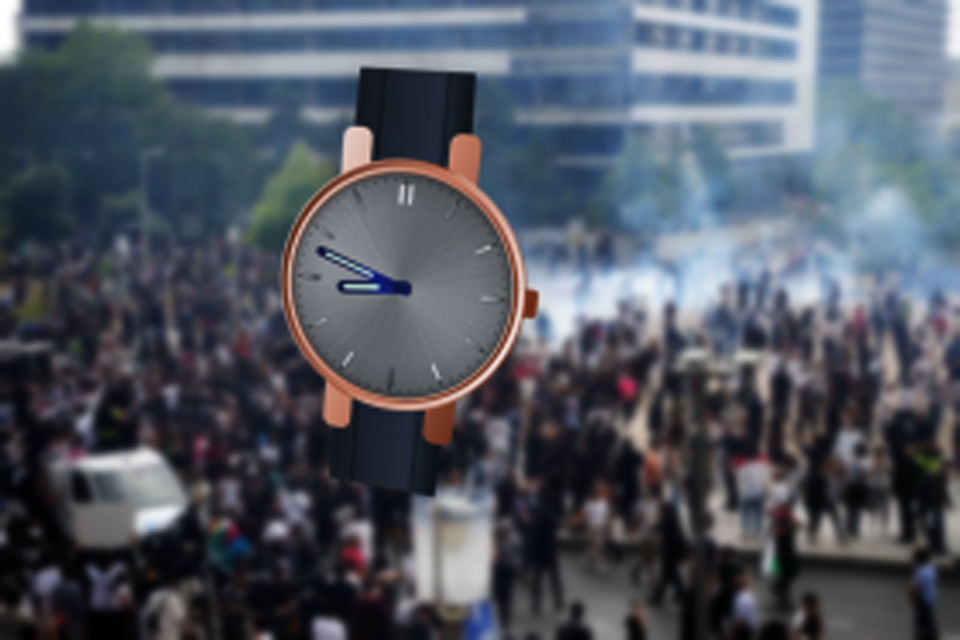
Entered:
8:48
